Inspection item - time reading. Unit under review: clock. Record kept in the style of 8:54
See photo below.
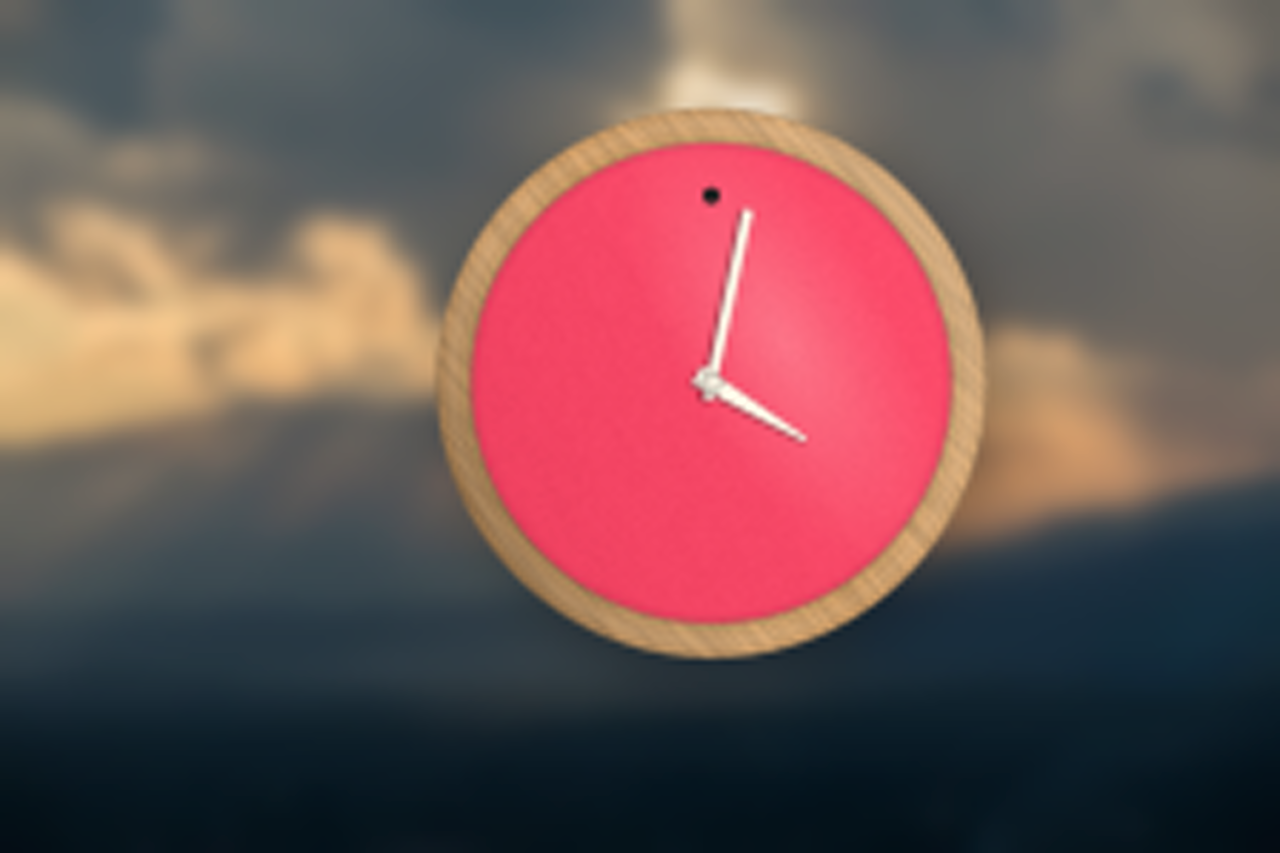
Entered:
4:02
